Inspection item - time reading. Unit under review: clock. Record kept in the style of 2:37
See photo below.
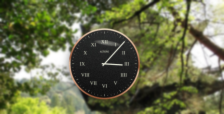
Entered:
3:07
